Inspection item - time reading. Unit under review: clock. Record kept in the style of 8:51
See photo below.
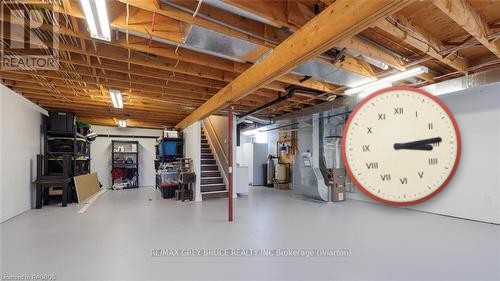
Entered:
3:14
